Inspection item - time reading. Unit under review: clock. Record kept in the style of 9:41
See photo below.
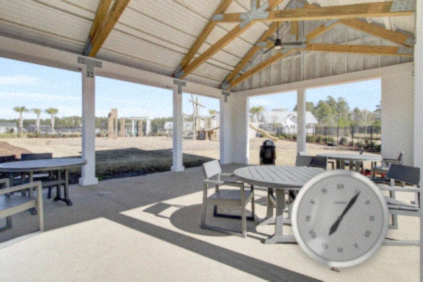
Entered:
7:06
